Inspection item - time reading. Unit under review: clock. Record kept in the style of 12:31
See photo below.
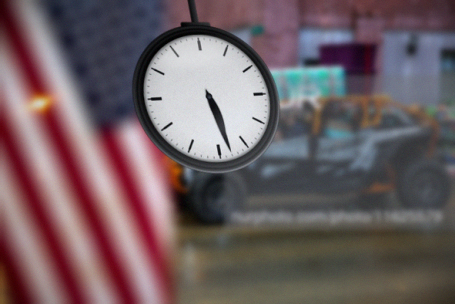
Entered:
5:28
